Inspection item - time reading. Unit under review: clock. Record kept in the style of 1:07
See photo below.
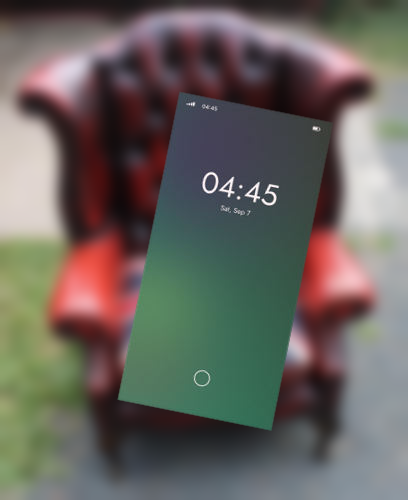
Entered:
4:45
